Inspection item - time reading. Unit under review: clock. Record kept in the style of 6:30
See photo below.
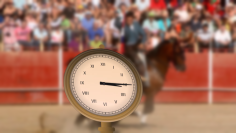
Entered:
3:15
